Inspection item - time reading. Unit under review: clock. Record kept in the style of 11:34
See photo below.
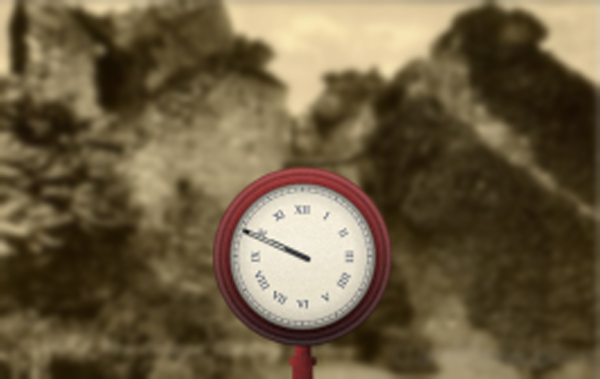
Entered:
9:49
